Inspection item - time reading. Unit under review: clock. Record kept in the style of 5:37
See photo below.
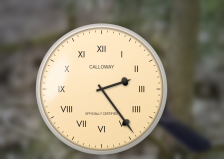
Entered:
2:24
